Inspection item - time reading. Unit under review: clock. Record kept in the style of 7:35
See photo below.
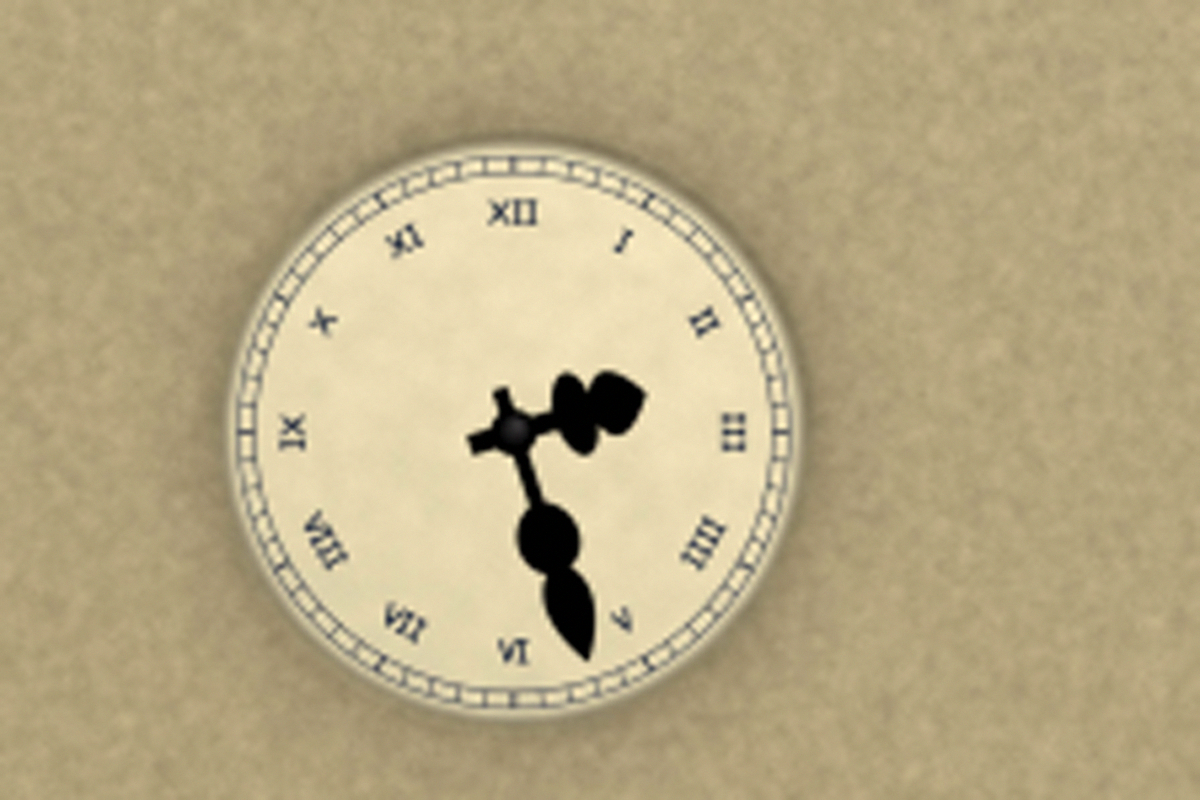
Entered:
2:27
